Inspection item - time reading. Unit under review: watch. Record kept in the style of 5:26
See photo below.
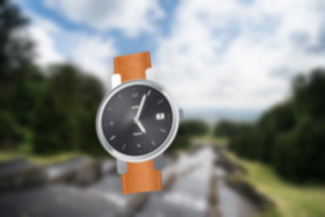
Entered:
5:04
